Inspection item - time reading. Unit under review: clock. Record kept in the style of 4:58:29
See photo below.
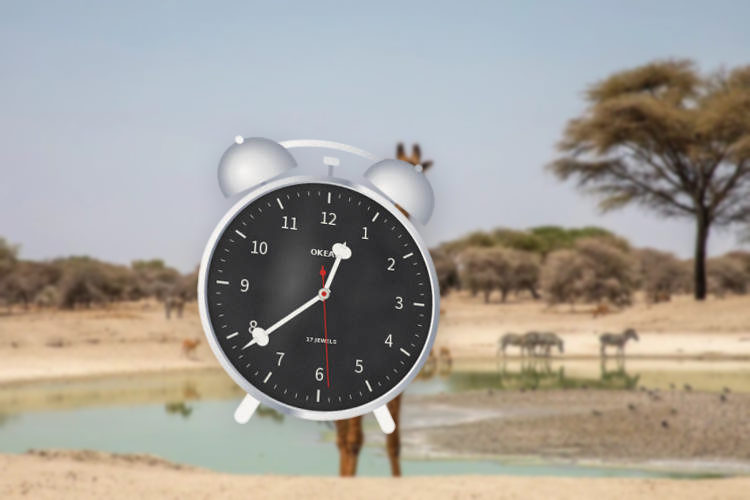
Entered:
12:38:29
